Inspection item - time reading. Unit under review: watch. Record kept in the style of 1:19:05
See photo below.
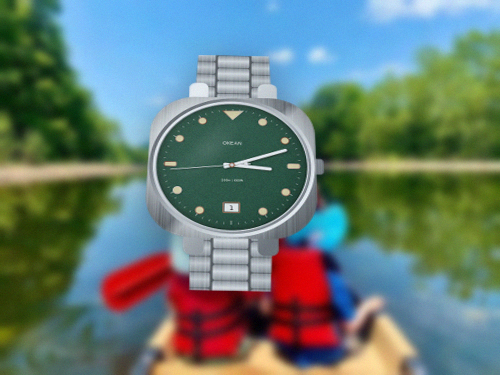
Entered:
3:11:44
